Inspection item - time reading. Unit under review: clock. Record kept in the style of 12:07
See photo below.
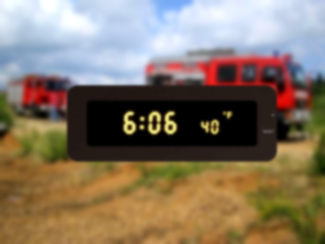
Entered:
6:06
